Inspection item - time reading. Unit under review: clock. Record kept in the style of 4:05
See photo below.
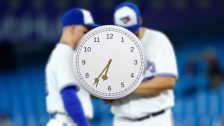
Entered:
6:36
